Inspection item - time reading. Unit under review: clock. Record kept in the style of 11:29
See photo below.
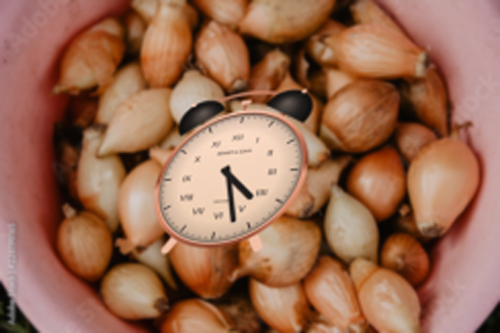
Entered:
4:27
